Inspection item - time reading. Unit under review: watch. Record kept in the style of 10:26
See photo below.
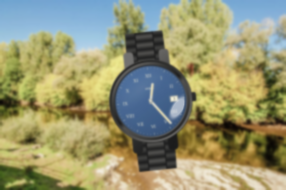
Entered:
12:24
